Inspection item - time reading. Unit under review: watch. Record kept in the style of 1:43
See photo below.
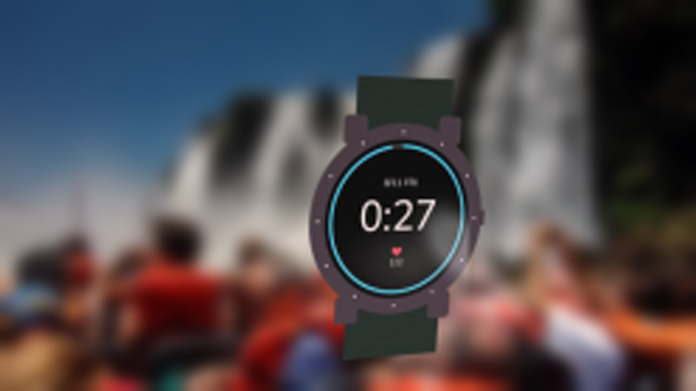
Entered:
0:27
